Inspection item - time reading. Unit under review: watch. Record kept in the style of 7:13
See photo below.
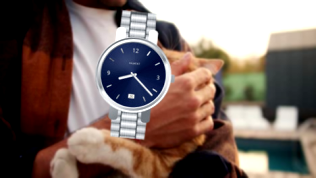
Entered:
8:22
